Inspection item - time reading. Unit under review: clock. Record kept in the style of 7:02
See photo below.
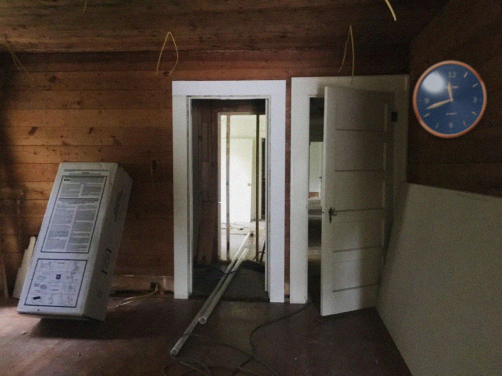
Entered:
11:42
